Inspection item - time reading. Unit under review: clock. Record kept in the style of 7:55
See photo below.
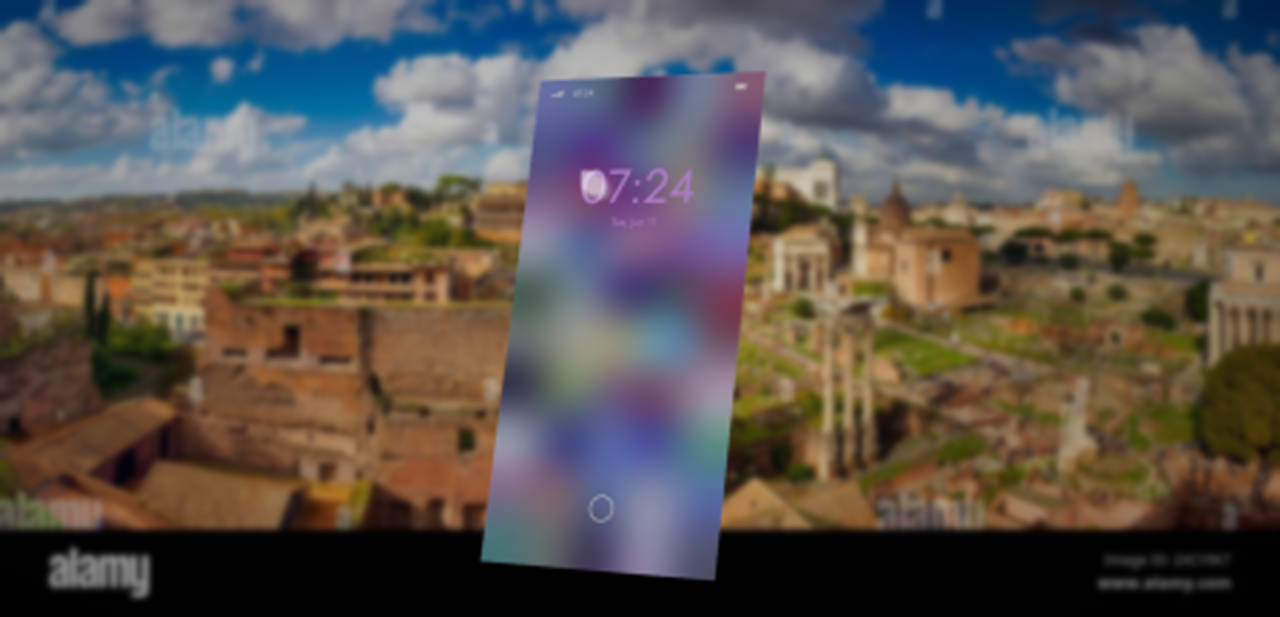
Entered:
7:24
